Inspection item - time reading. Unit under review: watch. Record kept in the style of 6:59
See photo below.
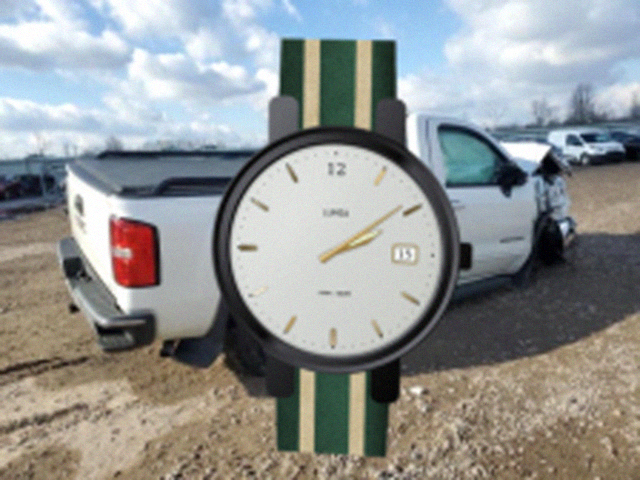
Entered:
2:09
